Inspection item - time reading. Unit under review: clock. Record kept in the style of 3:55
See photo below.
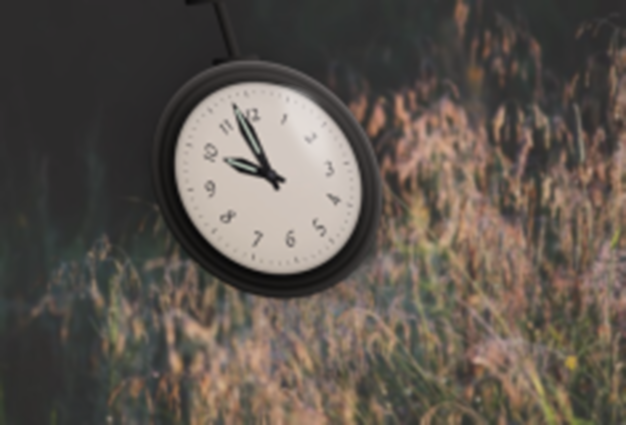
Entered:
9:58
